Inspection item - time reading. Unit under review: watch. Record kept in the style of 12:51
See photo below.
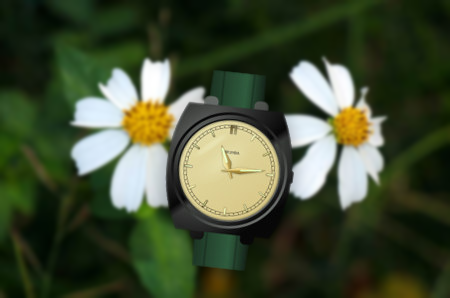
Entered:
11:14
